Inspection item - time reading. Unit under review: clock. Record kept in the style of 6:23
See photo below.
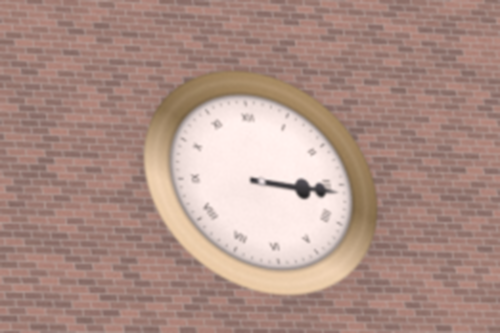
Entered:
3:16
